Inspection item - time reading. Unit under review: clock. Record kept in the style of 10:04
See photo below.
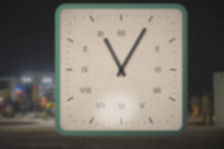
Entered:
11:05
